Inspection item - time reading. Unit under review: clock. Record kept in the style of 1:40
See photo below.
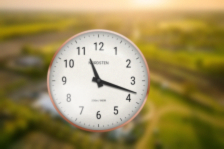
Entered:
11:18
